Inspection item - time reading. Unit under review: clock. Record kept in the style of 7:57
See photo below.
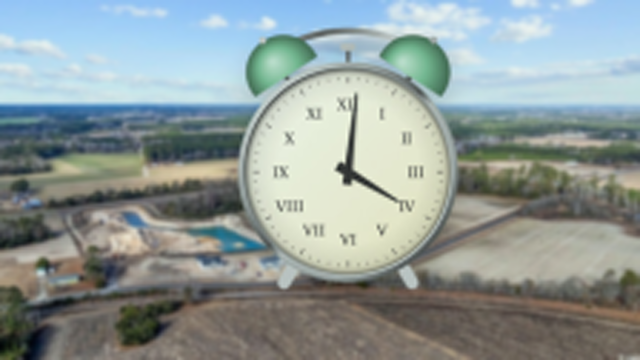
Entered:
4:01
